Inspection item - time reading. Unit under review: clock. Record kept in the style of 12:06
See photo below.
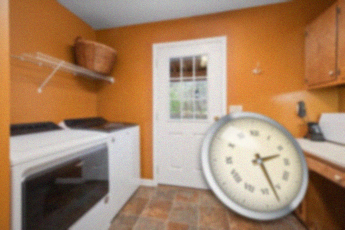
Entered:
2:27
